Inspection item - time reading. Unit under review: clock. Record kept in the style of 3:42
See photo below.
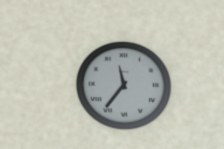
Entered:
11:36
